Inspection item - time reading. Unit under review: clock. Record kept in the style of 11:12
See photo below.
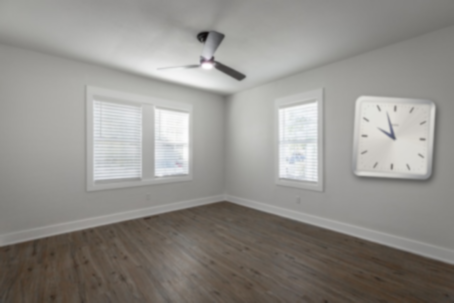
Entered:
9:57
